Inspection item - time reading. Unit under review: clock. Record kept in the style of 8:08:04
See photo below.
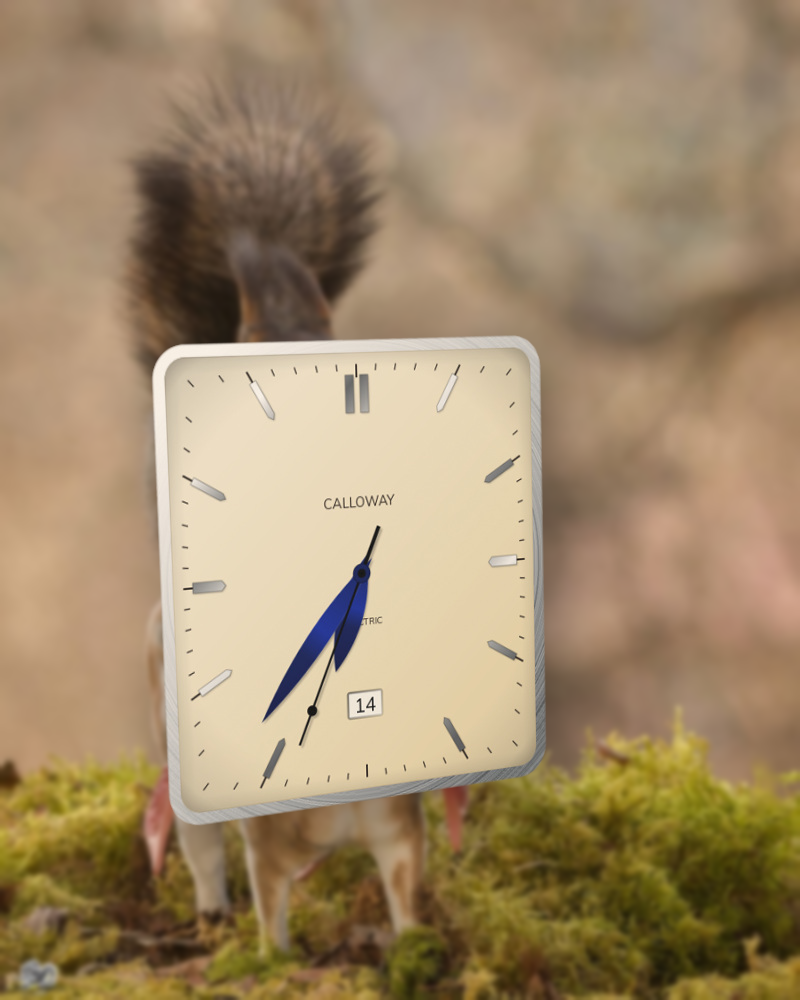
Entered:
6:36:34
